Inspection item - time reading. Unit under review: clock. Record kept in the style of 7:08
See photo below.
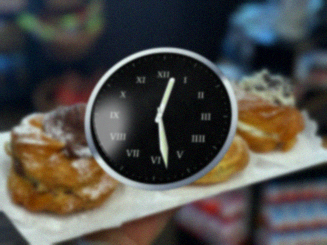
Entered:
12:28
